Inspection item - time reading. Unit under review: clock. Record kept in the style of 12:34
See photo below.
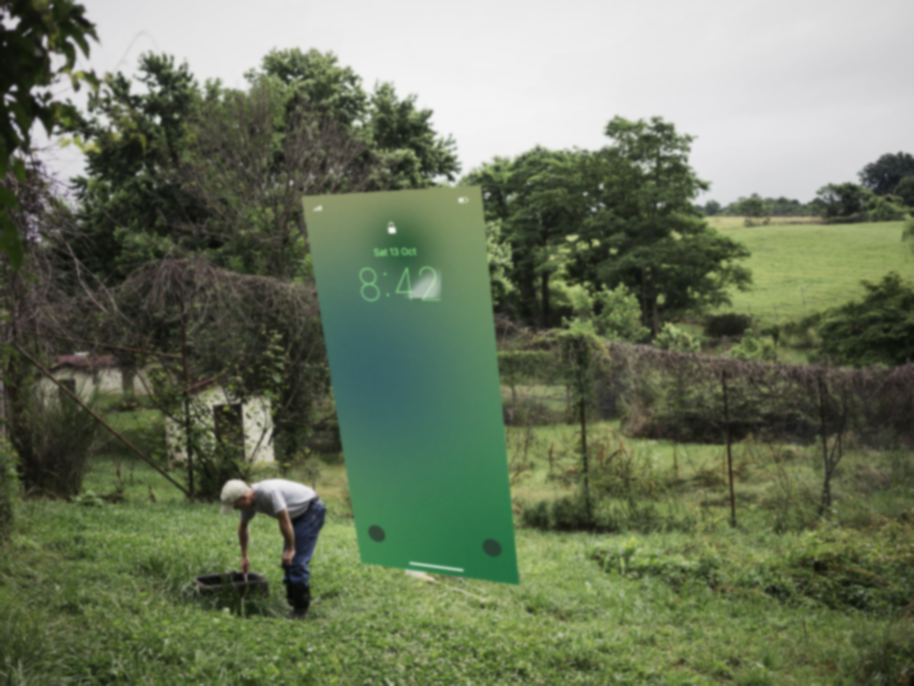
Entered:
8:42
